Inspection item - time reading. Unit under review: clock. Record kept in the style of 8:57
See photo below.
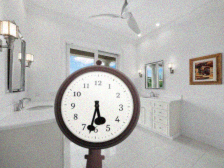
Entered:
5:32
